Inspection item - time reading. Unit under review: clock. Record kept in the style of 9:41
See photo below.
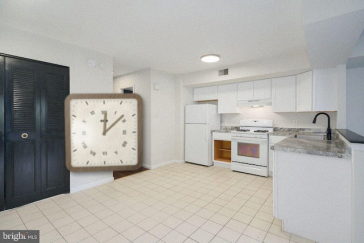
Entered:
12:08
